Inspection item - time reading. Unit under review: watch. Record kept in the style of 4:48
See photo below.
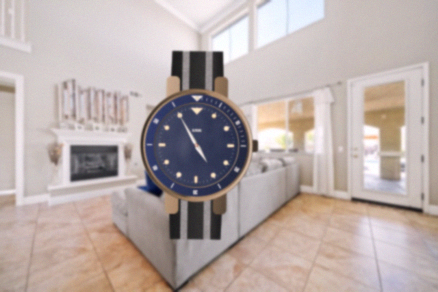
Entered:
4:55
